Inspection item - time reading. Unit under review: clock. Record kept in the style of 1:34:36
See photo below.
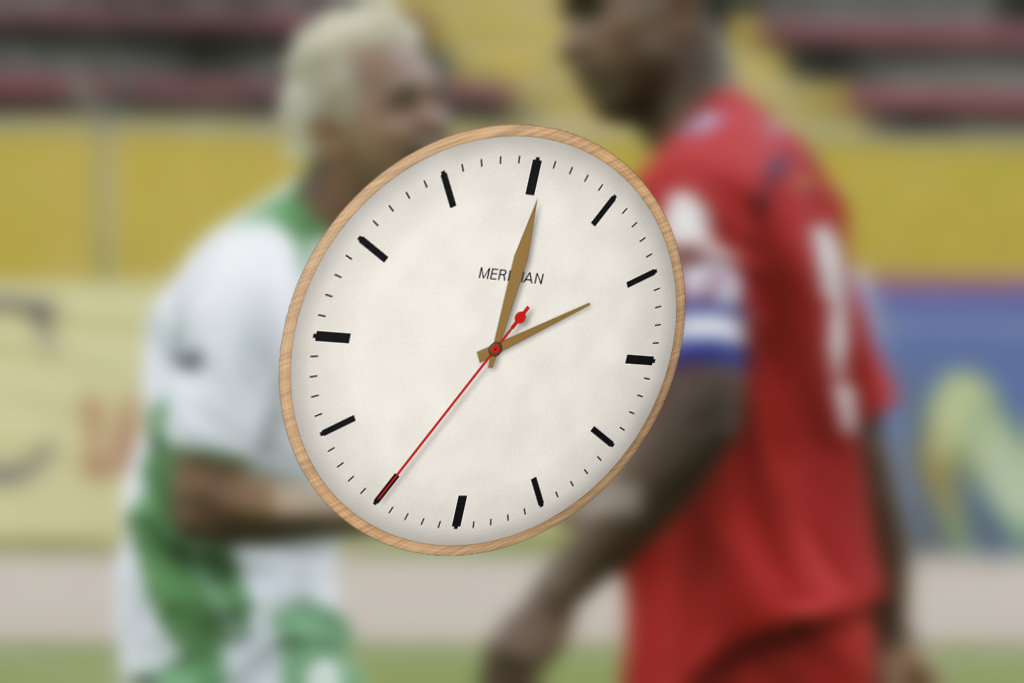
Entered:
2:00:35
